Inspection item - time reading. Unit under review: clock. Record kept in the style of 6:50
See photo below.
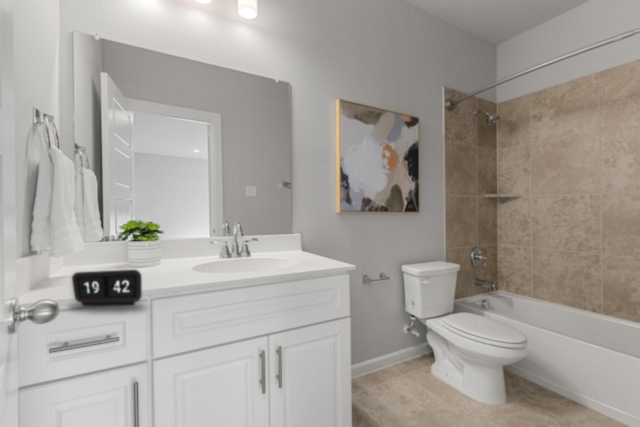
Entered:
19:42
